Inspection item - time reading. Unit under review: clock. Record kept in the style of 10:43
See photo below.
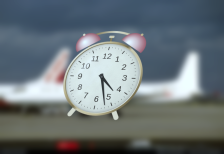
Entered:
4:27
